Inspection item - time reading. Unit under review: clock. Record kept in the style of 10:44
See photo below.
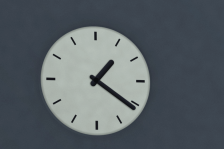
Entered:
1:21
